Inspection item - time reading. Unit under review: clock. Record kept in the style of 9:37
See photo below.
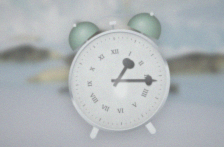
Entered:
1:16
